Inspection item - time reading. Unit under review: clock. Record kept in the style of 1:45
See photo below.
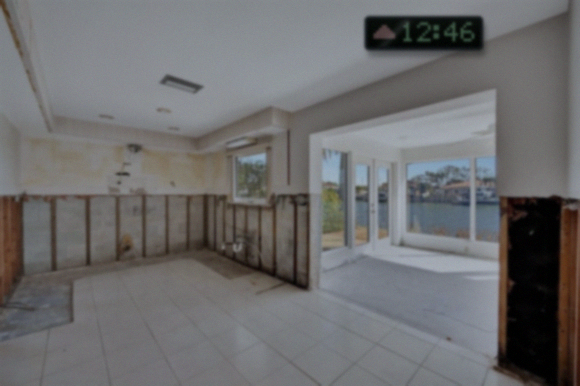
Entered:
12:46
